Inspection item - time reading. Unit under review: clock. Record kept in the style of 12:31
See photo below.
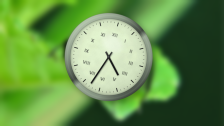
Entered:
4:33
